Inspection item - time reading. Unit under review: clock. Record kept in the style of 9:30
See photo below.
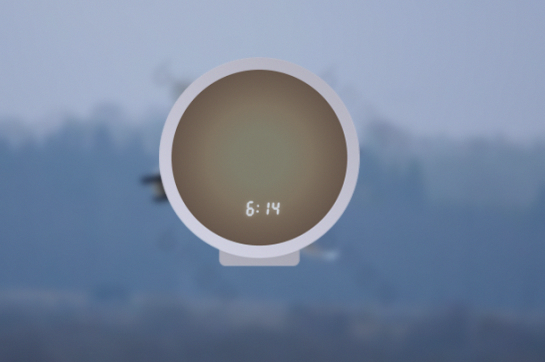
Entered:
6:14
